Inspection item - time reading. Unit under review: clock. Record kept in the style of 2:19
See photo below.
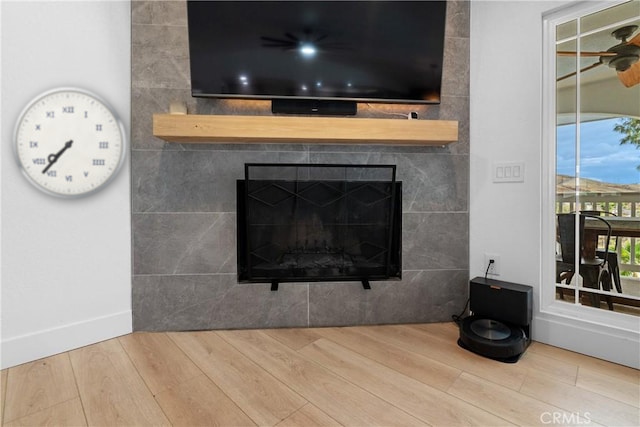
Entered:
7:37
